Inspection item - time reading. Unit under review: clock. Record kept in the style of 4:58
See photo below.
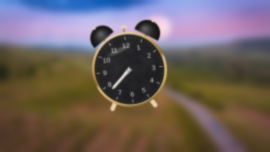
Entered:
7:38
